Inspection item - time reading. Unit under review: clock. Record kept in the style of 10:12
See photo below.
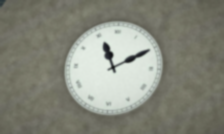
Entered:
11:10
